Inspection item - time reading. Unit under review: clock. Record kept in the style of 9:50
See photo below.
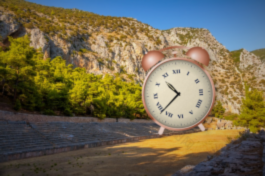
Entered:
10:38
